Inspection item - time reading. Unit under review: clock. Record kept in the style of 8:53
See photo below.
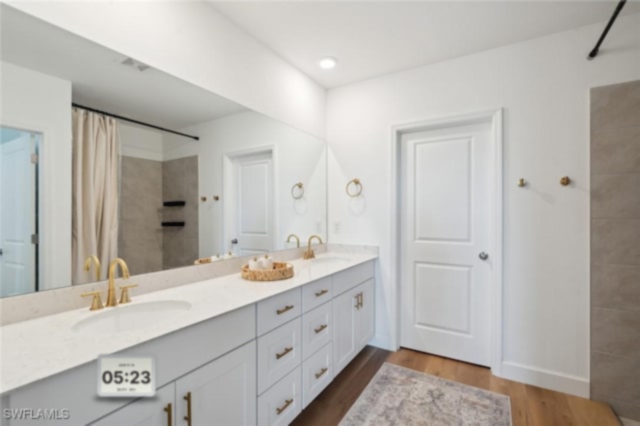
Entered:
5:23
